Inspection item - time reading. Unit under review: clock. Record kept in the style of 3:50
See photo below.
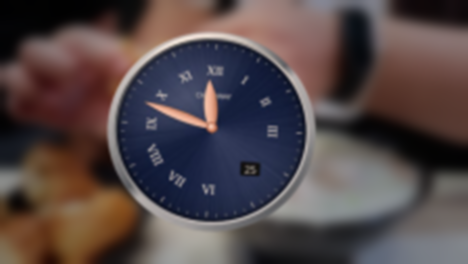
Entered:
11:48
